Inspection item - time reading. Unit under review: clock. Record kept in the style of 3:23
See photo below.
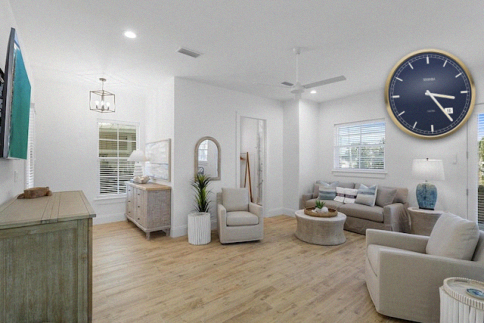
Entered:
3:24
